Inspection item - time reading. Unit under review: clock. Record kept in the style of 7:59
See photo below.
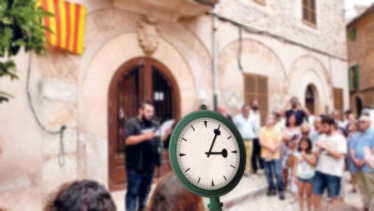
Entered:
3:05
